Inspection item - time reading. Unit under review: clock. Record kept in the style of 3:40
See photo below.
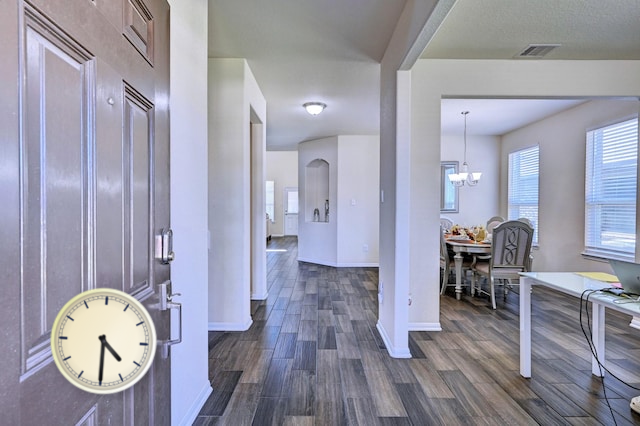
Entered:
4:30
